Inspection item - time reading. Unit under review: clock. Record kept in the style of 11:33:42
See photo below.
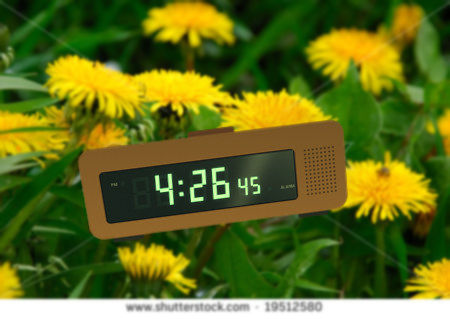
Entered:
4:26:45
